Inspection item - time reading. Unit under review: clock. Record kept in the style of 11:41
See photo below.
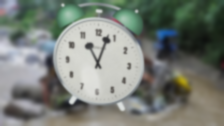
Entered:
11:03
